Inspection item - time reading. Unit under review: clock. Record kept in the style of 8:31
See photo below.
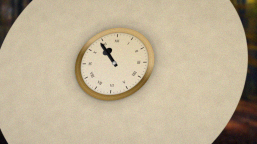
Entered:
10:54
